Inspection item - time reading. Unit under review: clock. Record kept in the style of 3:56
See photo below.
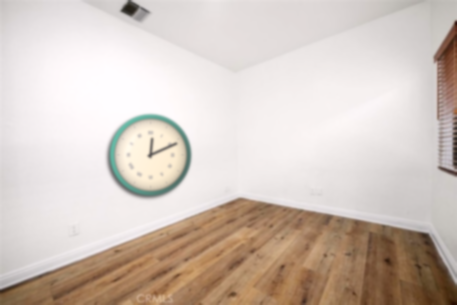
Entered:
12:11
